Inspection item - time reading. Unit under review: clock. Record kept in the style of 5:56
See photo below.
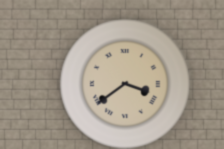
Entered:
3:39
